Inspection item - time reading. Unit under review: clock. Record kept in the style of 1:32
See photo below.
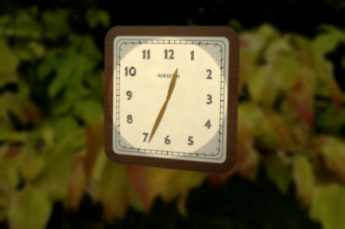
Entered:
12:34
